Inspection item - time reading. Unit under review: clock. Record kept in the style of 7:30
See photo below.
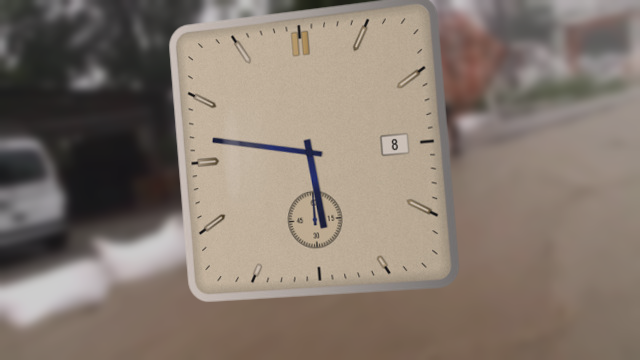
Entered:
5:47
